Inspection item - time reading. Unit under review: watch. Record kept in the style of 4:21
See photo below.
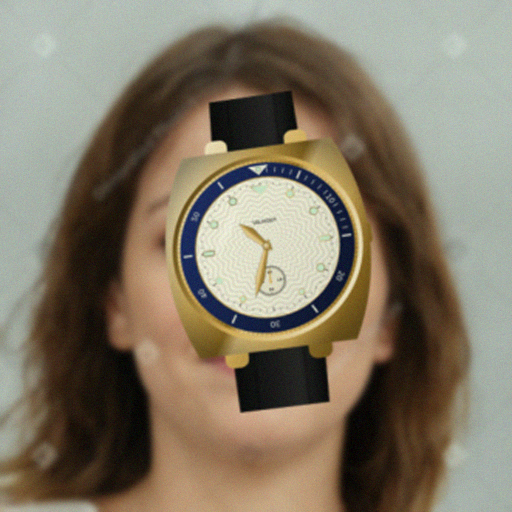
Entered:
10:33
